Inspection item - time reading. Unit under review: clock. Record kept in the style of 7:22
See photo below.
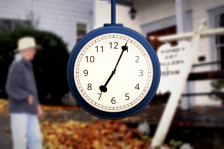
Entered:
7:04
